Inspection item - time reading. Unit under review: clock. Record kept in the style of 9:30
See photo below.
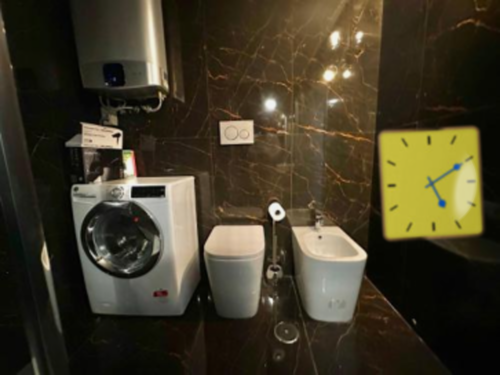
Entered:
5:10
